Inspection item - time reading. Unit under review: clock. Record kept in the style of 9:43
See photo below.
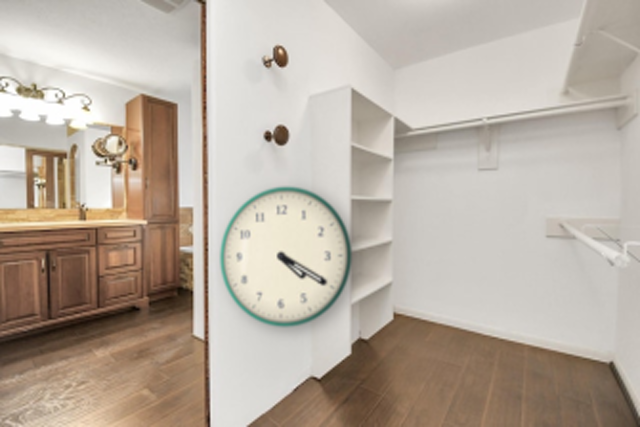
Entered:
4:20
